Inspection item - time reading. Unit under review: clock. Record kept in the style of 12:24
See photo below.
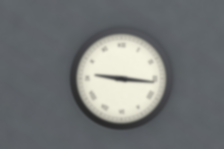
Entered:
9:16
